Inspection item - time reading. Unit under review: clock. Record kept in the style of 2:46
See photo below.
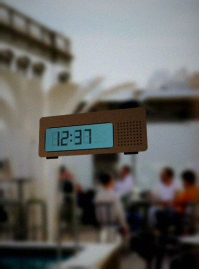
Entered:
12:37
